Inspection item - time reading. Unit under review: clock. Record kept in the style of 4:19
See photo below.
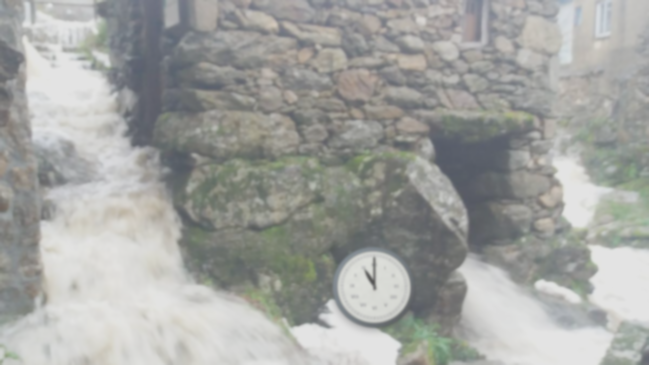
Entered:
11:00
